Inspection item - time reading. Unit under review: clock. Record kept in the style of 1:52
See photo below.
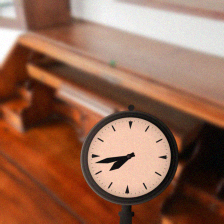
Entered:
7:43
